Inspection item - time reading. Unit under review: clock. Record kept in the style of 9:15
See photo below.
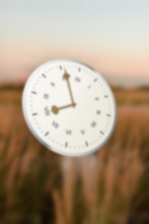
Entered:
7:56
